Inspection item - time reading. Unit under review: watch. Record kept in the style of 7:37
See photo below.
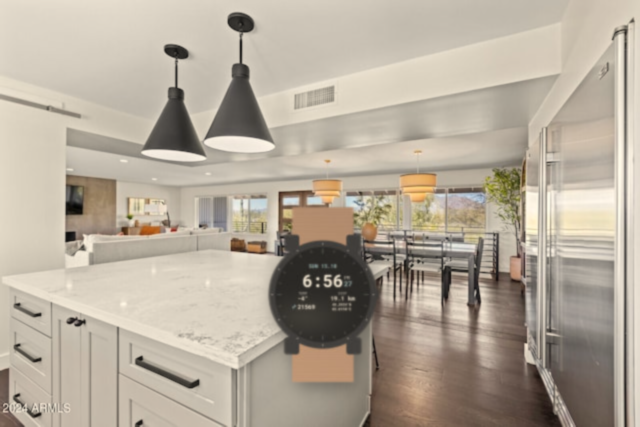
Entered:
6:56
